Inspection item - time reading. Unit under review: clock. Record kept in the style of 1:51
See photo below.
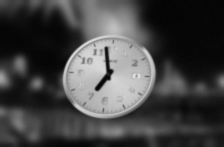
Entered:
6:58
